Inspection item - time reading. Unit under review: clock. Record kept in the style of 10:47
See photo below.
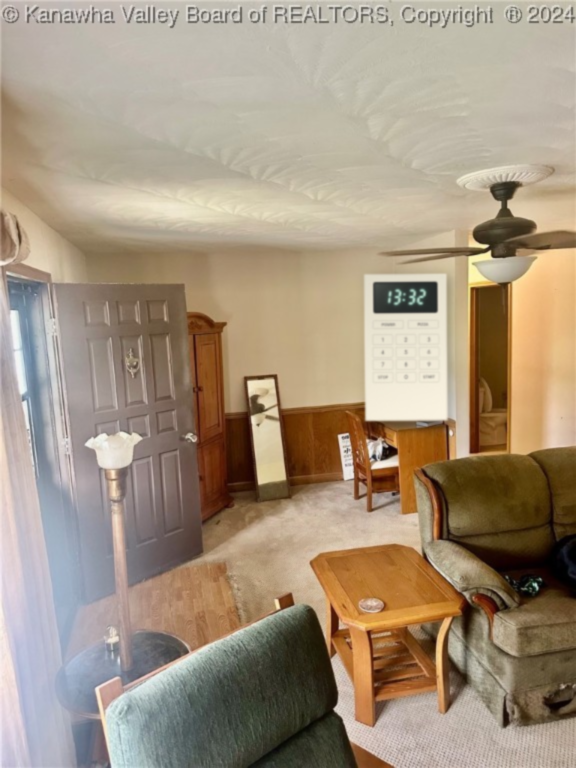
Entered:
13:32
